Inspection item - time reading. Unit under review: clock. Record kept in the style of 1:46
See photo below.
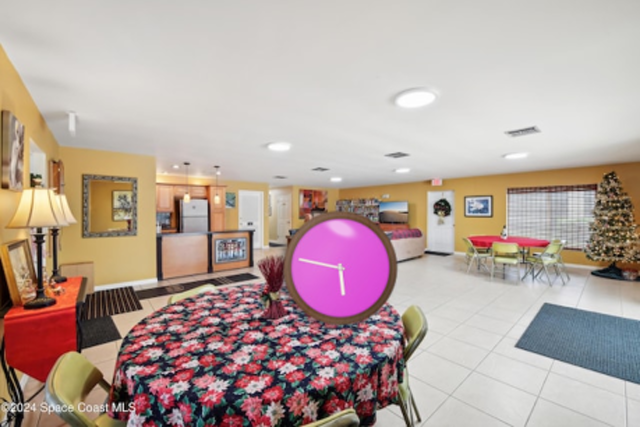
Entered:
5:47
